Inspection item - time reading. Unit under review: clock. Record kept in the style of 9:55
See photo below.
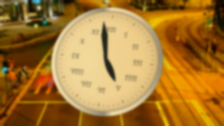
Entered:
4:58
